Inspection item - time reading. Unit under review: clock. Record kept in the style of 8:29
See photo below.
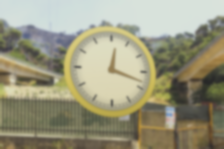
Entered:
12:18
